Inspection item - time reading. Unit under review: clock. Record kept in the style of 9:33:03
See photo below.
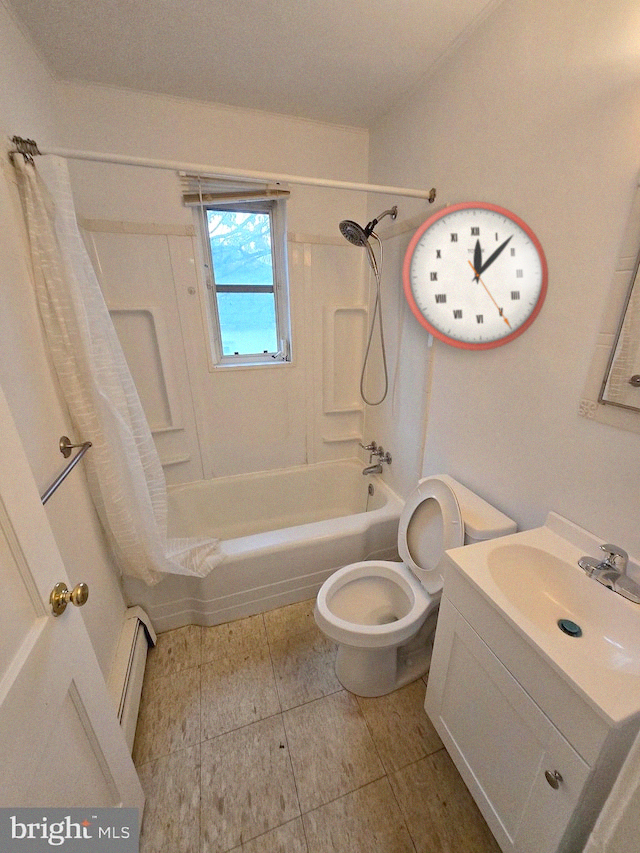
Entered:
12:07:25
